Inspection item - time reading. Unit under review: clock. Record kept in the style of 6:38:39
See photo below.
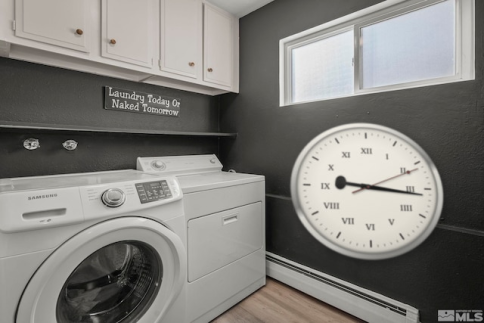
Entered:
9:16:11
